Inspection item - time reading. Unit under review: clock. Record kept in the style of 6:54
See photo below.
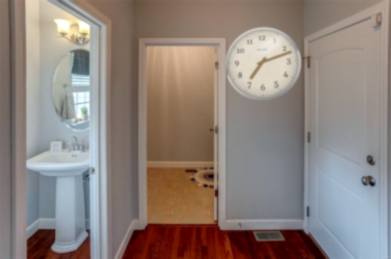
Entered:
7:12
